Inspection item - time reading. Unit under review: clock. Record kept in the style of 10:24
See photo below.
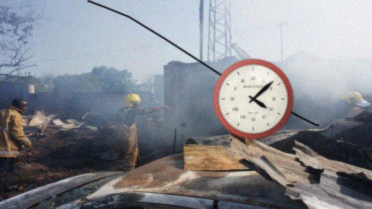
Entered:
4:08
